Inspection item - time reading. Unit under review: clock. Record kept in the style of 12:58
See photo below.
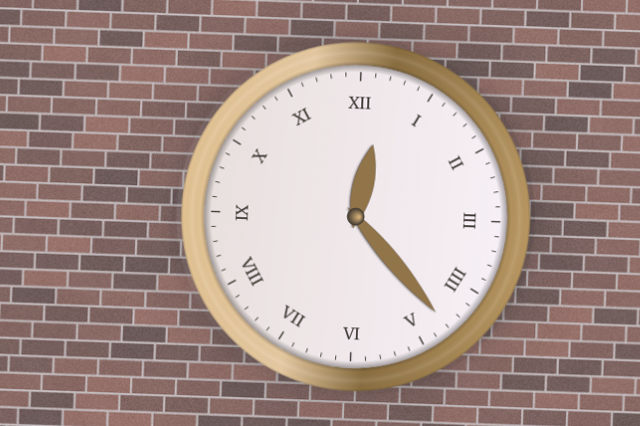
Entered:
12:23
